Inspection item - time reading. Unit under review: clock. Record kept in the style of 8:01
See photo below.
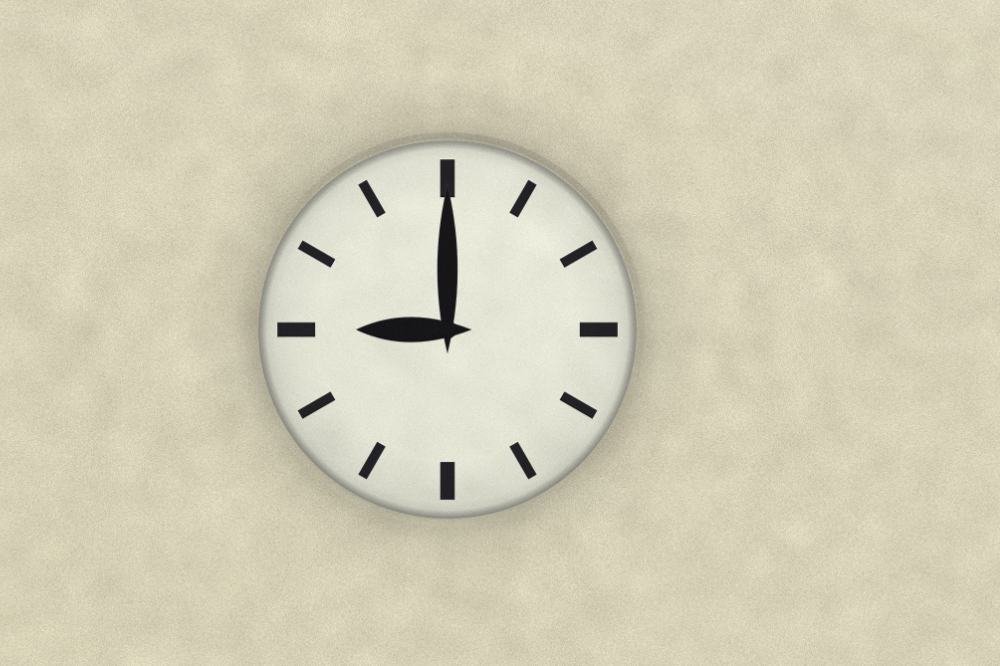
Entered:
9:00
